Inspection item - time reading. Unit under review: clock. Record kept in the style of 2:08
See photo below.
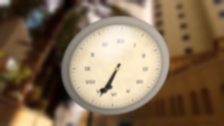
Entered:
6:34
